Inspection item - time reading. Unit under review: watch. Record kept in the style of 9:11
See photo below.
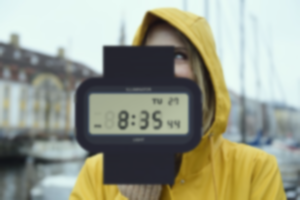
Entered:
8:35
